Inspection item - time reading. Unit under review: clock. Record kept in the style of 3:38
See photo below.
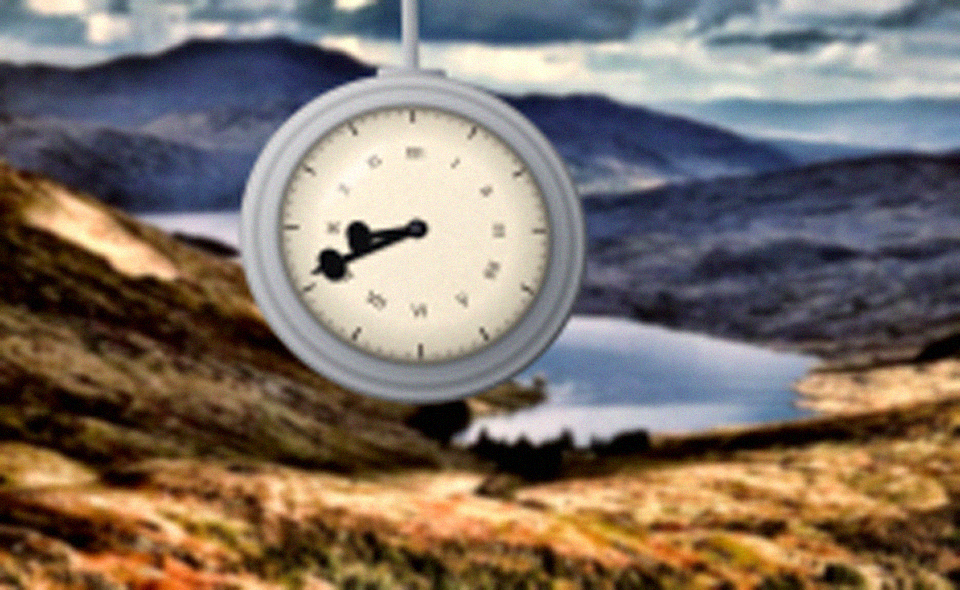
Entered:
8:41
